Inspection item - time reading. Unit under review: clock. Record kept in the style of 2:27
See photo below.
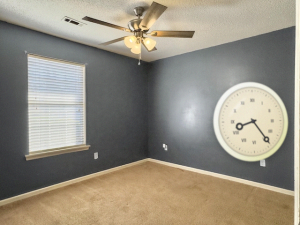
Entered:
8:24
